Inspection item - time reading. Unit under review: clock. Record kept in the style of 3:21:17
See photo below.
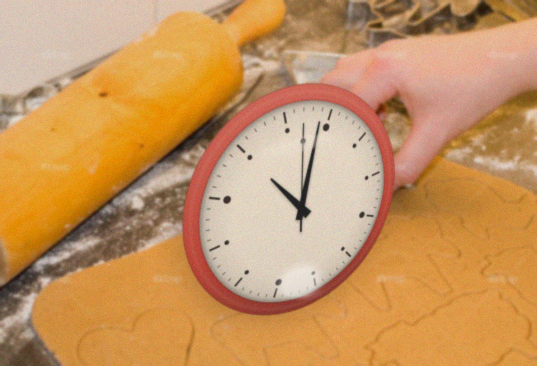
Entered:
9:58:57
